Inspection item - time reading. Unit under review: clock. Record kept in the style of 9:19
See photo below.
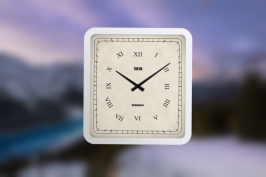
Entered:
10:09
